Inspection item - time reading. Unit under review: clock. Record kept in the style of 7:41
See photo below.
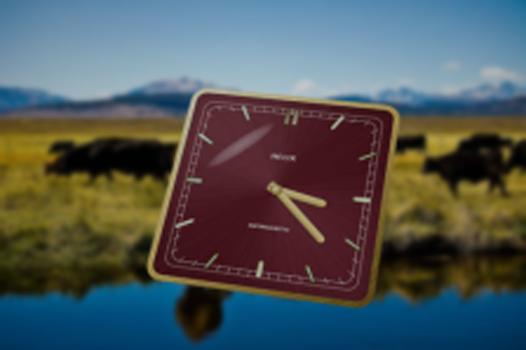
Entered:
3:22
